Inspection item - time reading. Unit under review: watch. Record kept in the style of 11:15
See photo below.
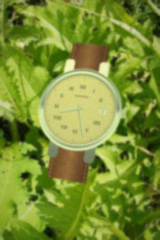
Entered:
8:27
